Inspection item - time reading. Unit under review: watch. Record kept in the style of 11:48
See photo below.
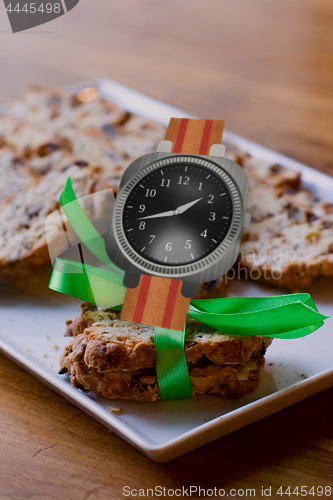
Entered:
1:42
